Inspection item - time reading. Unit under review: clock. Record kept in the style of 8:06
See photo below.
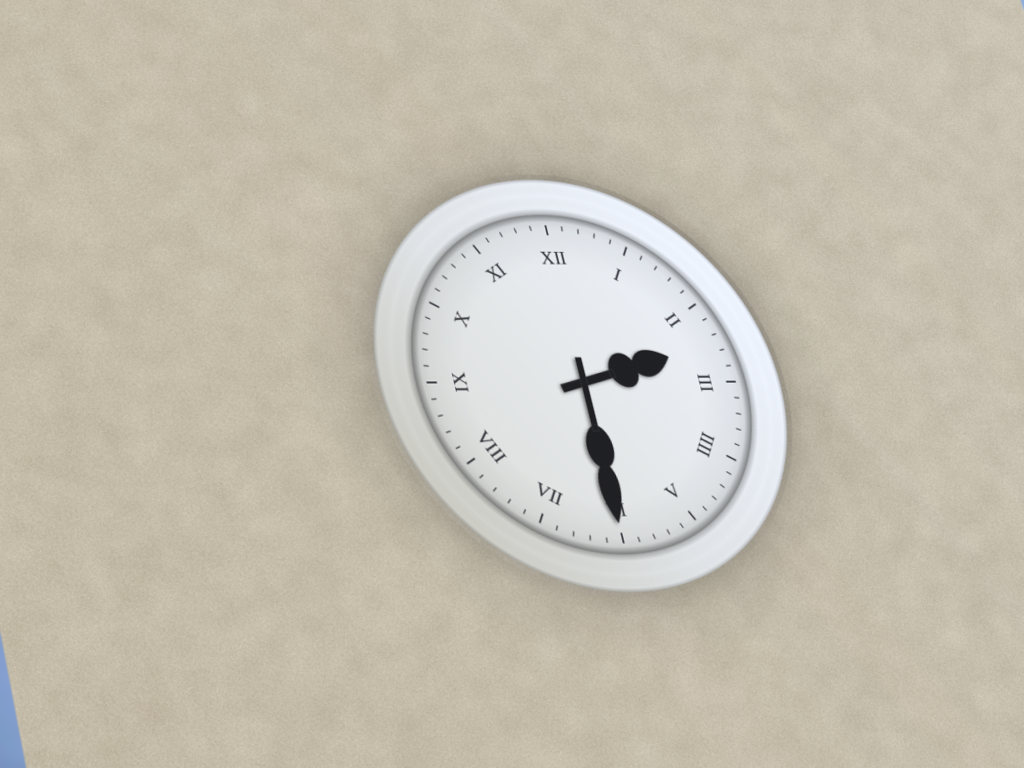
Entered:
2:30
